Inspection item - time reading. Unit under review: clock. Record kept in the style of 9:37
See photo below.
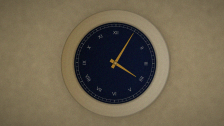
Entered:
4:05
